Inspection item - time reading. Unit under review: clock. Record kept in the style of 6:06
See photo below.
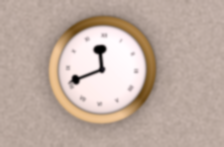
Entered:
11:41
